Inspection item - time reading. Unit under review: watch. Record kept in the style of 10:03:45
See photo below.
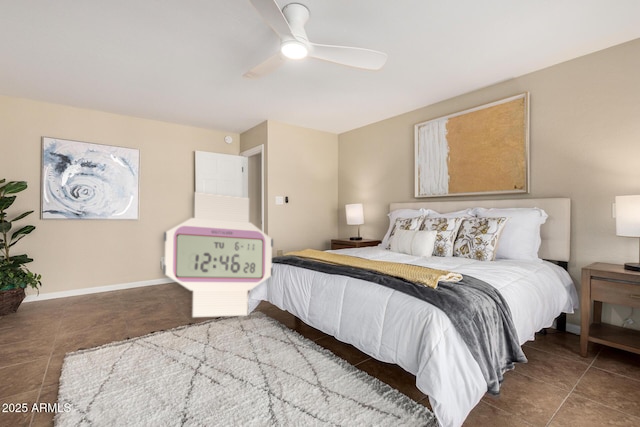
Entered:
12:46:28
